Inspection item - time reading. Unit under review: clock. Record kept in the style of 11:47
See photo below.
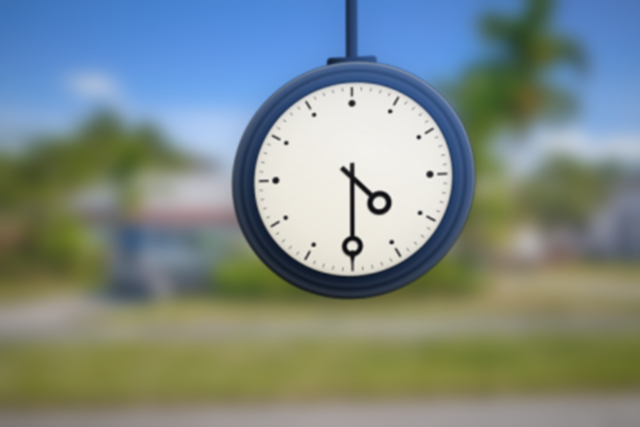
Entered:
4:30
